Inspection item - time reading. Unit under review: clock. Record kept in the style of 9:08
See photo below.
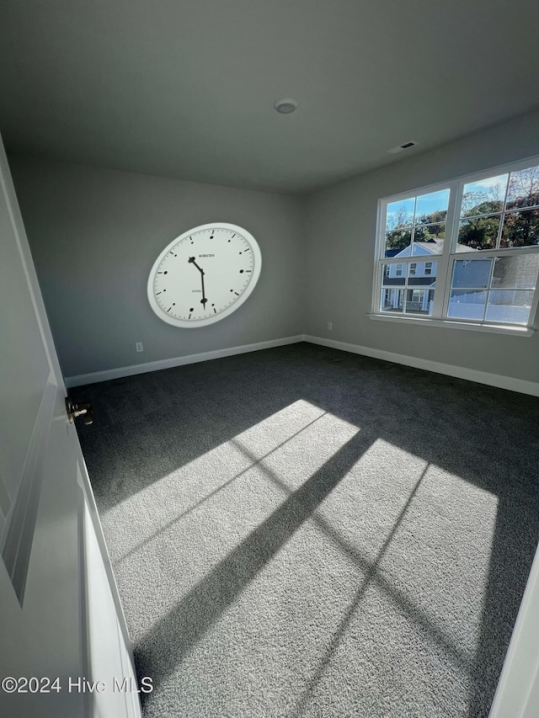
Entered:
10:27
